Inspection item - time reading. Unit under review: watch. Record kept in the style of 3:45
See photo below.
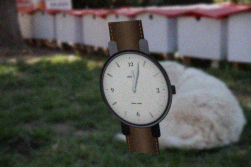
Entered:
12:03
